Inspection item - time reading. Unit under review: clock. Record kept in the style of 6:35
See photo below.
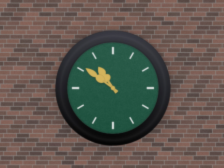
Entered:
10:51
